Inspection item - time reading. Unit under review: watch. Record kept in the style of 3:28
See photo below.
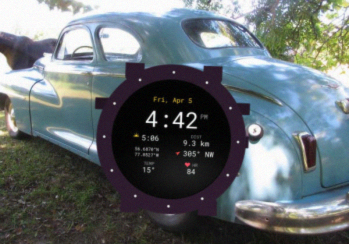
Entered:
4:42
